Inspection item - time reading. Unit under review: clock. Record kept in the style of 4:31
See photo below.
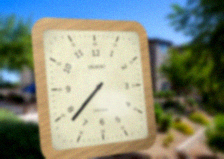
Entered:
7:38
